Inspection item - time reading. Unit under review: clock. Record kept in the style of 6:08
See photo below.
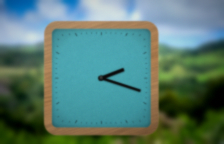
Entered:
2:18
